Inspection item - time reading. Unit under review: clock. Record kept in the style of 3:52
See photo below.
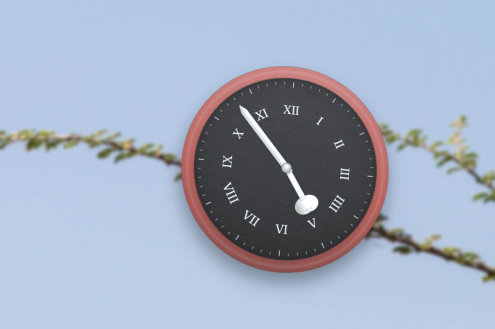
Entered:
4:53
